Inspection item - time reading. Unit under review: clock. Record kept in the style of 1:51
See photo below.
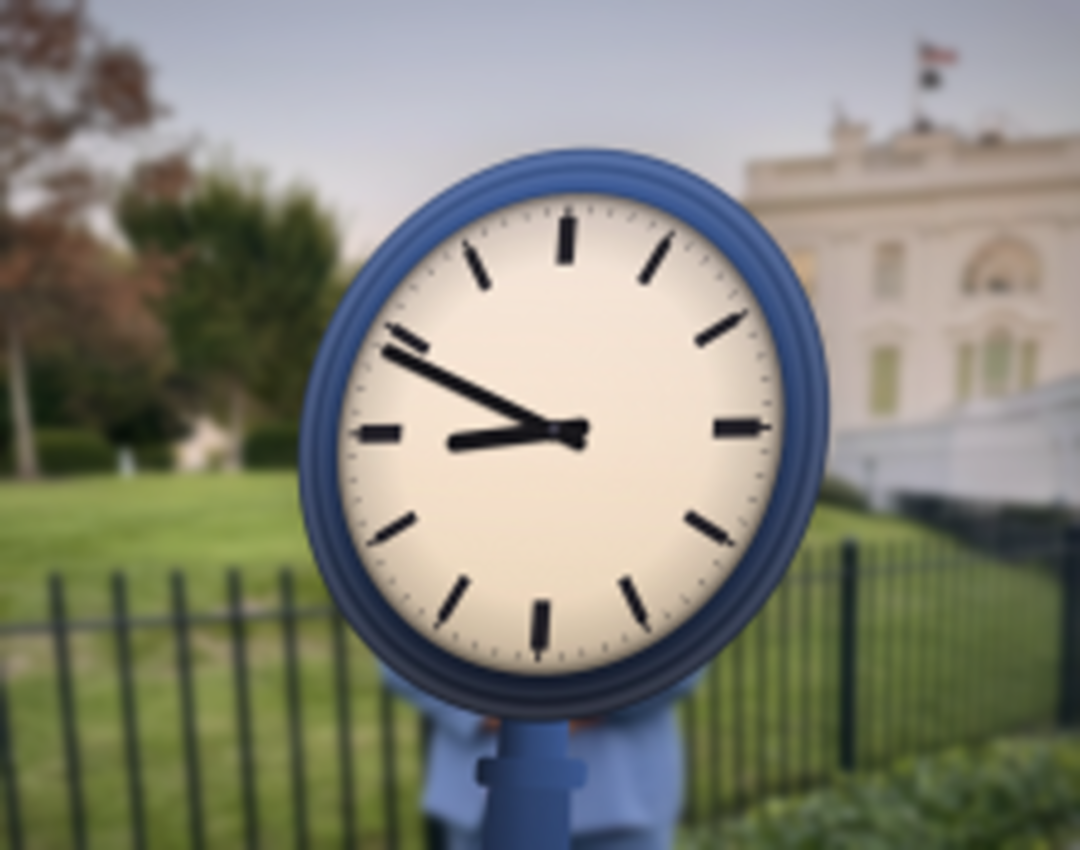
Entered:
8:49
